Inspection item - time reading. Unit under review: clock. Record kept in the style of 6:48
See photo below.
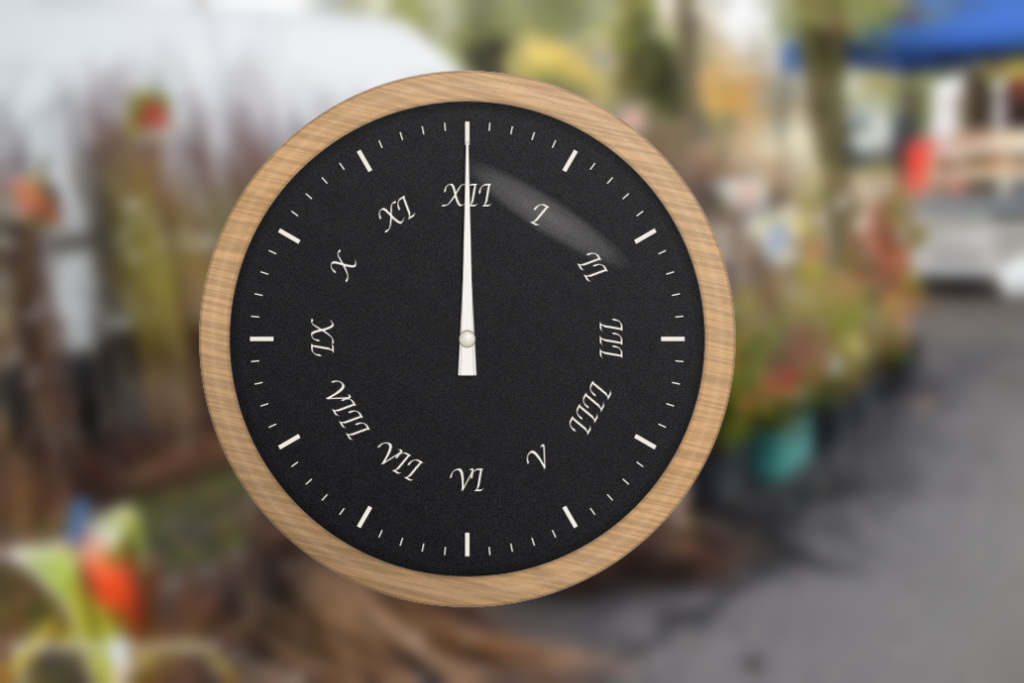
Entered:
12:00
